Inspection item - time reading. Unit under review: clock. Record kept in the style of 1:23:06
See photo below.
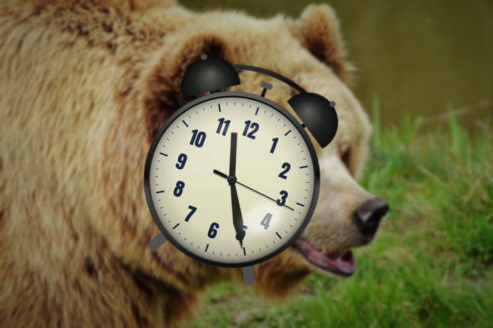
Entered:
11:25:16
